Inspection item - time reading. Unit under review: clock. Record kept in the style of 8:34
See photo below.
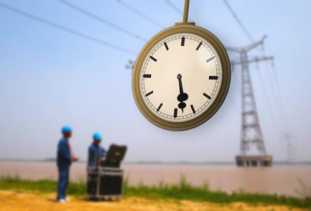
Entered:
5:28
